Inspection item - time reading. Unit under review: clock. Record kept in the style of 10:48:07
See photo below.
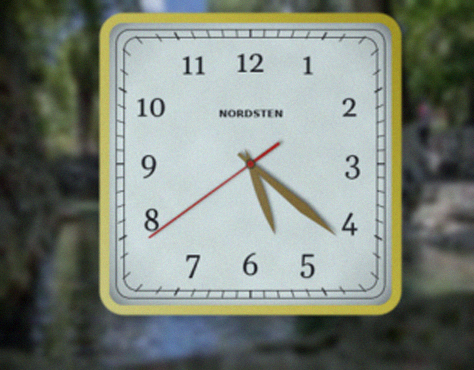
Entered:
5:21:39
